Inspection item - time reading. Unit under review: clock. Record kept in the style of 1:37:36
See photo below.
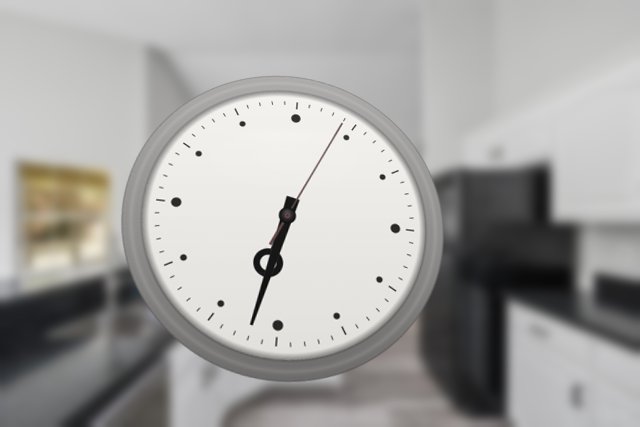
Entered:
6:32:04
